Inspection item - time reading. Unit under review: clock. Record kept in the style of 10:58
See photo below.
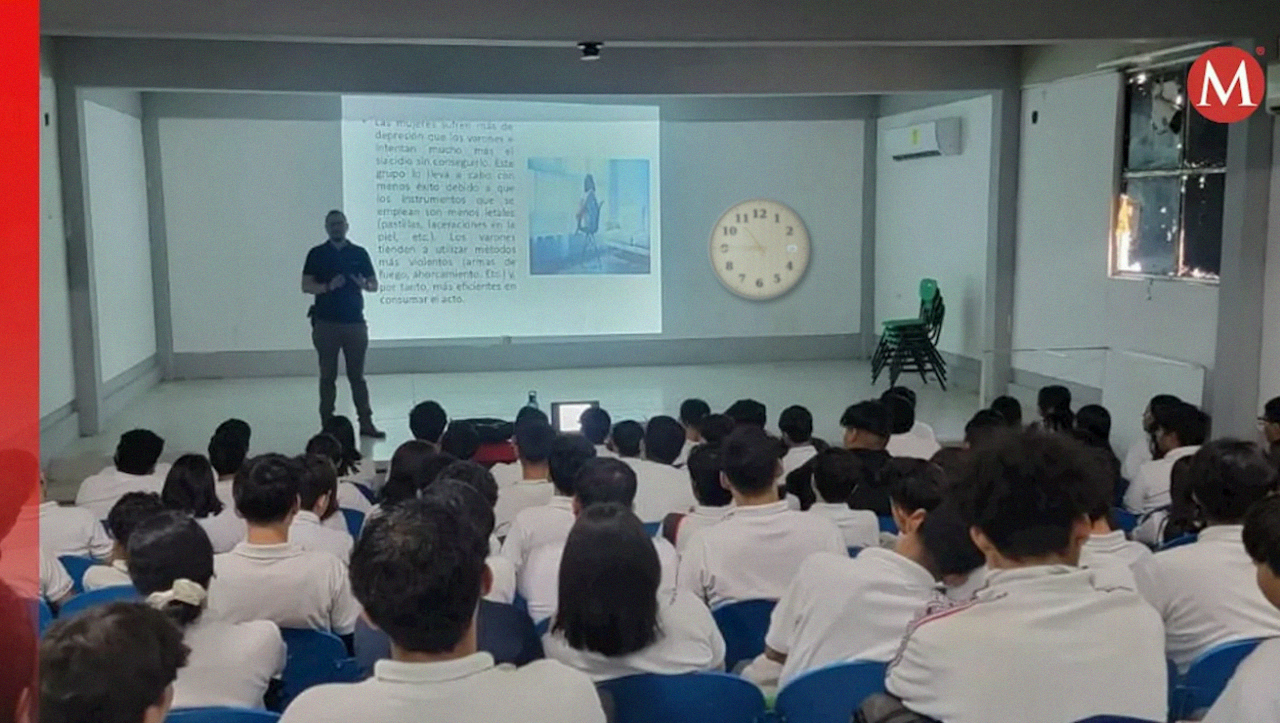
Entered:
10:45
